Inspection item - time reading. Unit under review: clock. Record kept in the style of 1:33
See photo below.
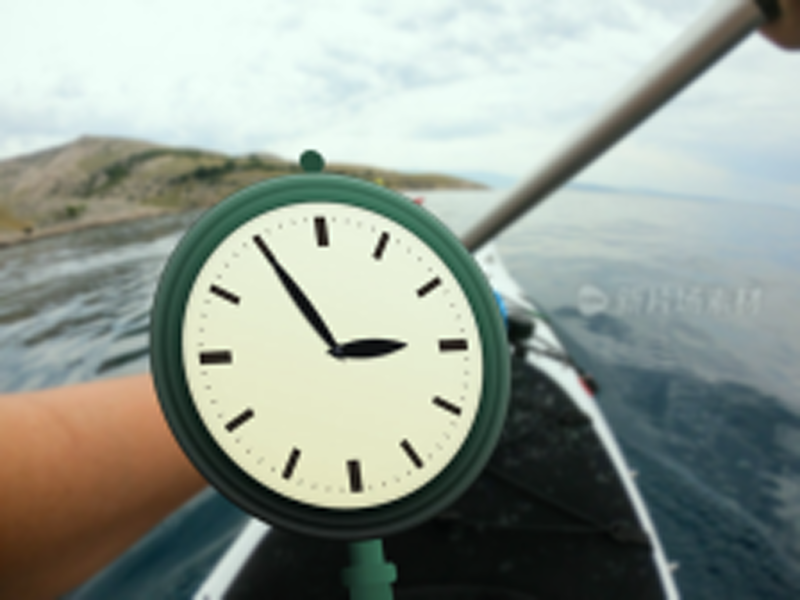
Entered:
2:55
